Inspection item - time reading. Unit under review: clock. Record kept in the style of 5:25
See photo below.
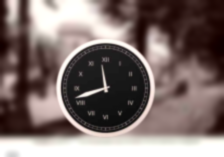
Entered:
11:42
